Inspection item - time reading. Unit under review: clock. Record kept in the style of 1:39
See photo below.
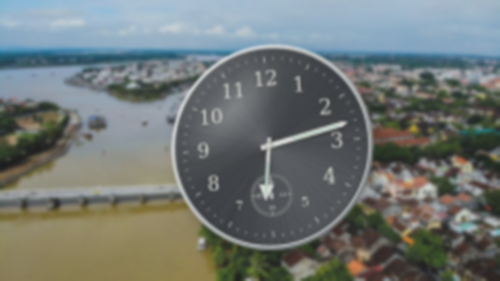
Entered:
6:13
